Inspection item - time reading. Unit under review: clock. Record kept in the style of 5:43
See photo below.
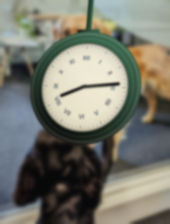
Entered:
8:14
